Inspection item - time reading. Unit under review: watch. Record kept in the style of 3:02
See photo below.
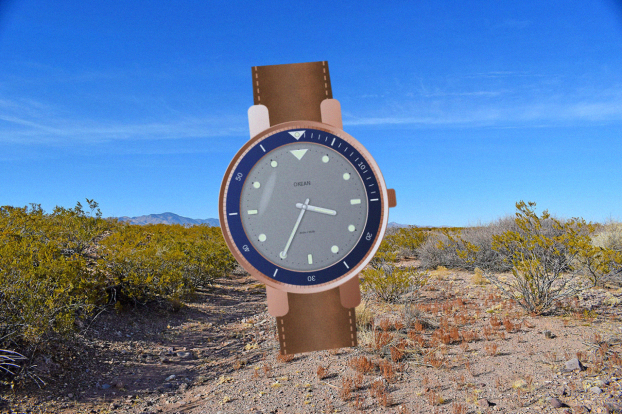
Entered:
3:35
